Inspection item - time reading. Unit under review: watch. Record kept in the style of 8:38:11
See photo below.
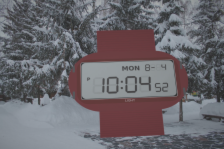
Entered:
10:04:52
